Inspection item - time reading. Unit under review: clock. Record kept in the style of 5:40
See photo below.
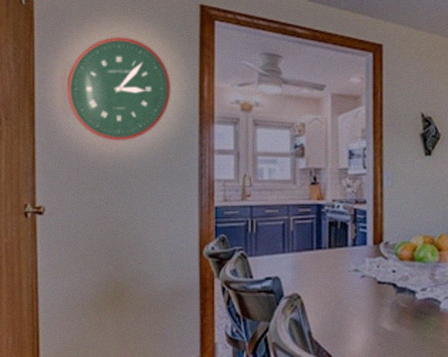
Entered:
3:07
